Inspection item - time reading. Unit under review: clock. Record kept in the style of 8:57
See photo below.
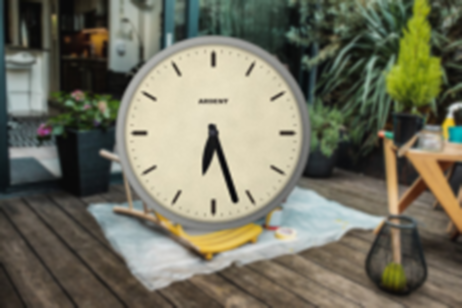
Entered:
6:27
